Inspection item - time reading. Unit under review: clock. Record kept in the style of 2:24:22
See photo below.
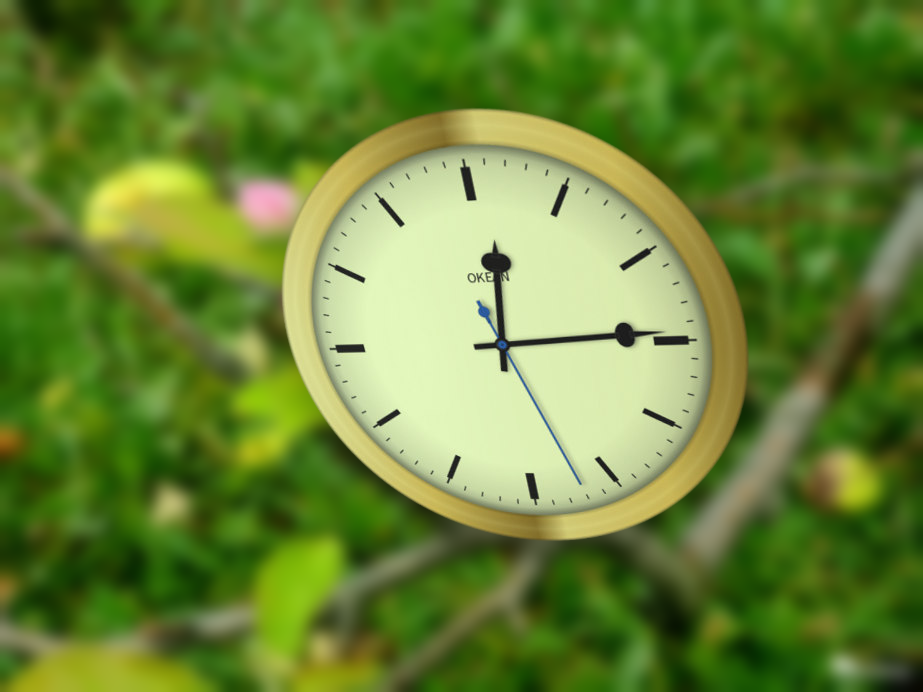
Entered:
12:14:27
